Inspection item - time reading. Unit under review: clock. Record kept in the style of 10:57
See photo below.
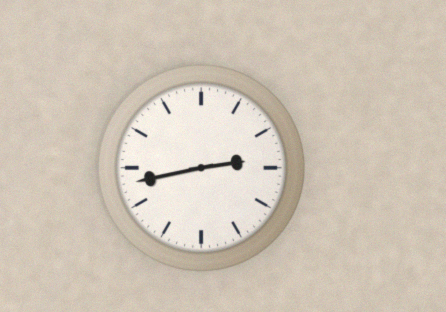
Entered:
2:43
